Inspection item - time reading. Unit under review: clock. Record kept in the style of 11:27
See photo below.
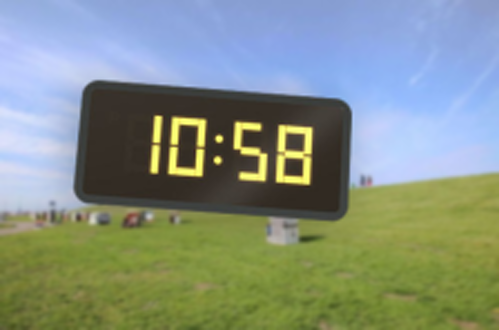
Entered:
10:58
